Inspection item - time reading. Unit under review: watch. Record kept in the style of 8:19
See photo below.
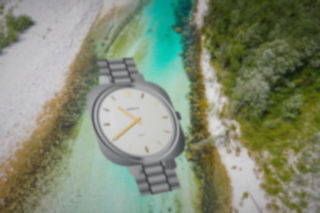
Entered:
10:40
